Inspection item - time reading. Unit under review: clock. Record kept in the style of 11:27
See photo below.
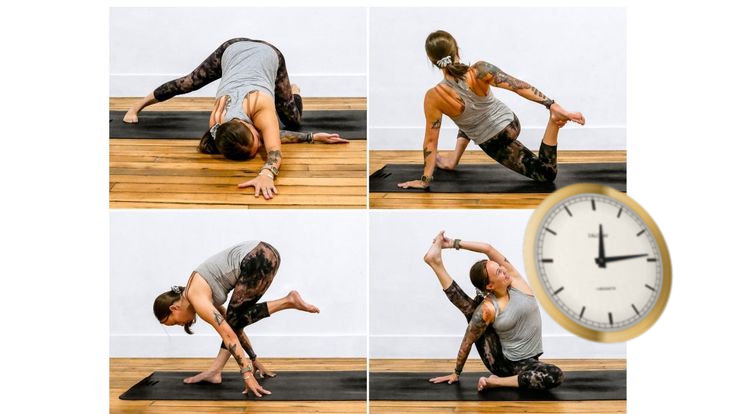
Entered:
12:14
